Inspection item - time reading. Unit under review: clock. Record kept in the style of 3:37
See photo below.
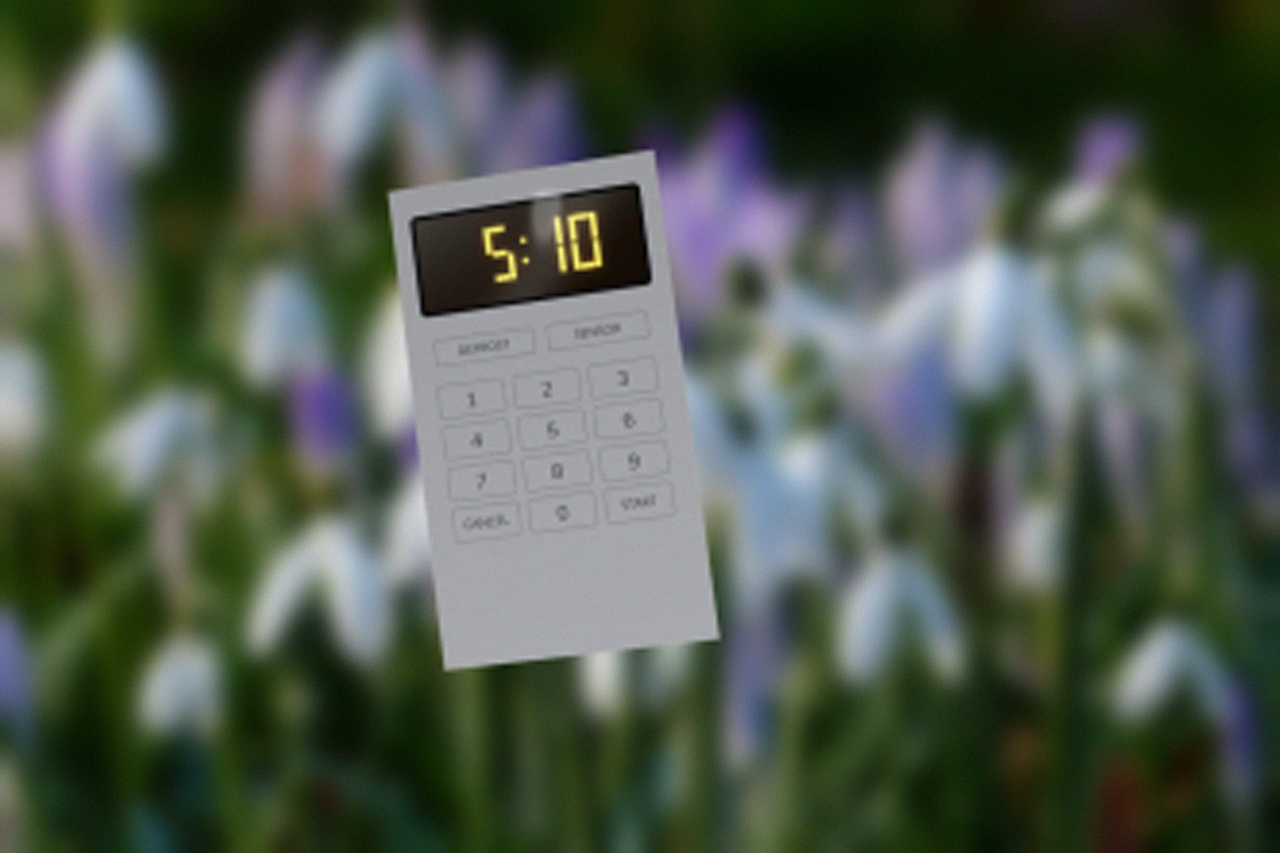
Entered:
5:10
